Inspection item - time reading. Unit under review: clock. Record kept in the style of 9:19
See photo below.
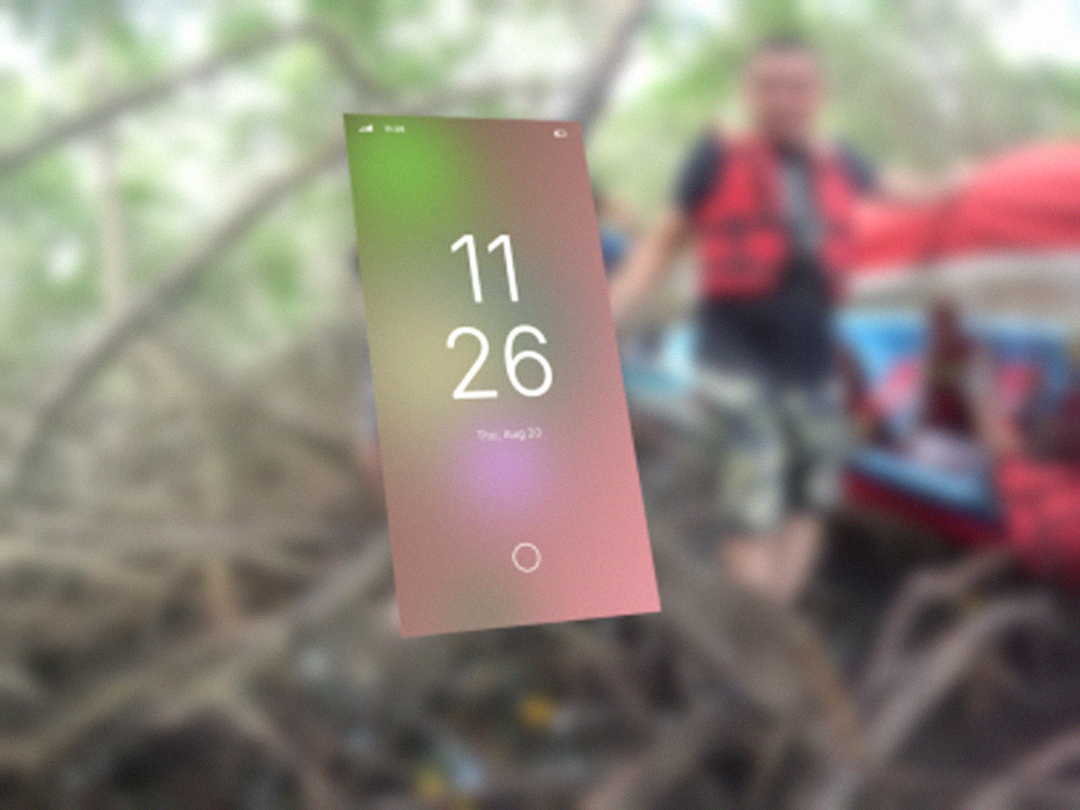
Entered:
11:26
